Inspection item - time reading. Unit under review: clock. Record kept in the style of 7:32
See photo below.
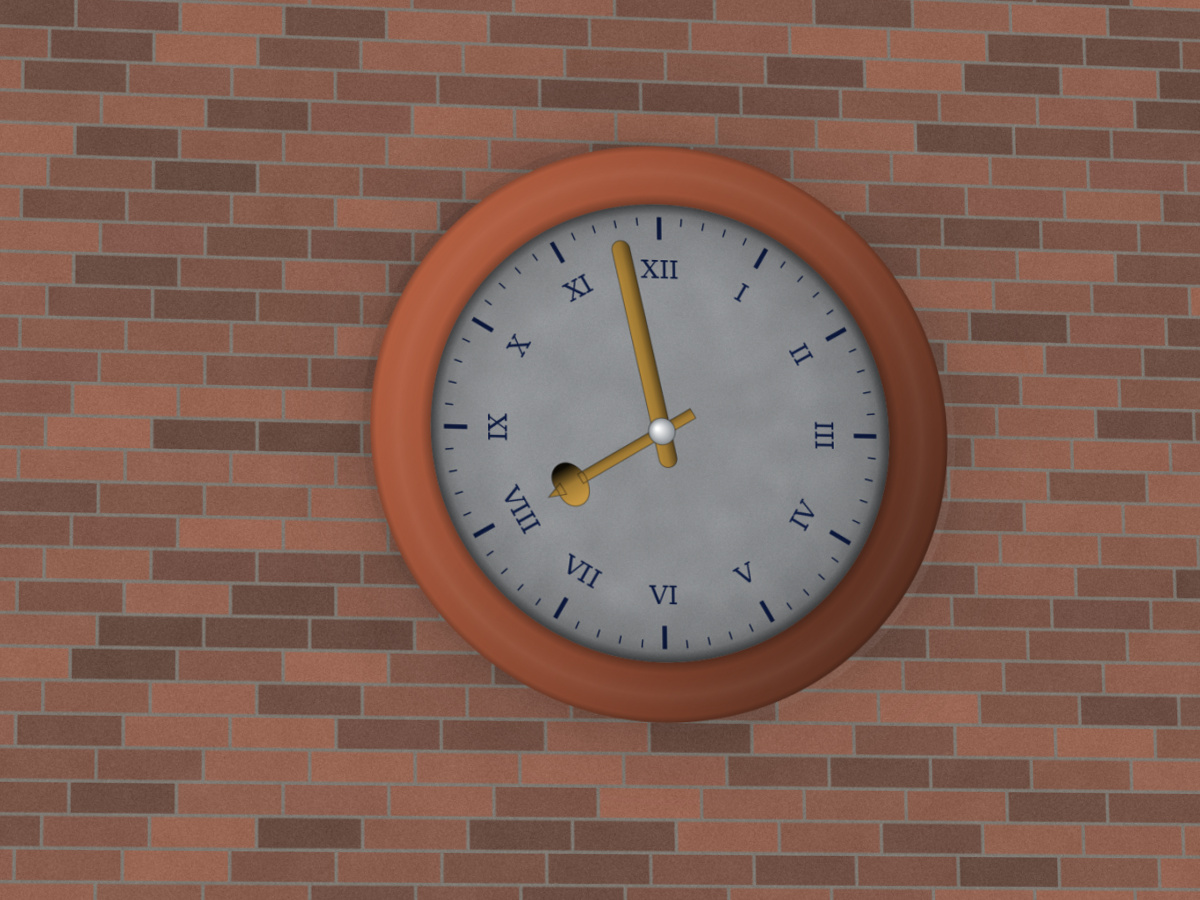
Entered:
7:58
